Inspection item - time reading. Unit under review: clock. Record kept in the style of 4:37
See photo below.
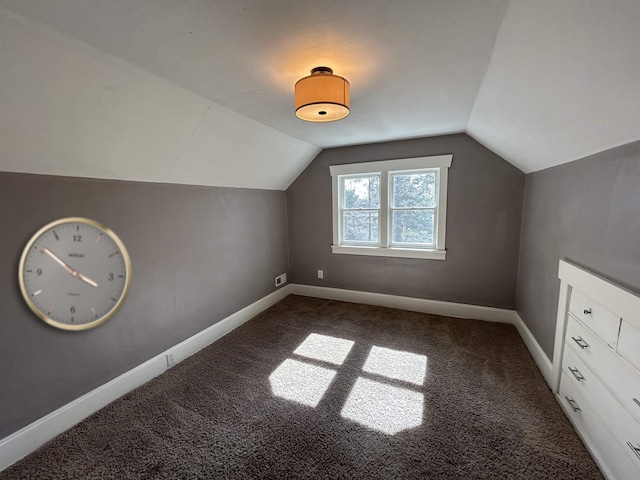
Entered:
3:51
